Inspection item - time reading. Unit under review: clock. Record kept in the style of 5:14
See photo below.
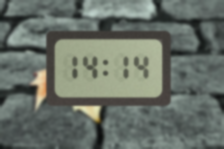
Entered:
14:14
